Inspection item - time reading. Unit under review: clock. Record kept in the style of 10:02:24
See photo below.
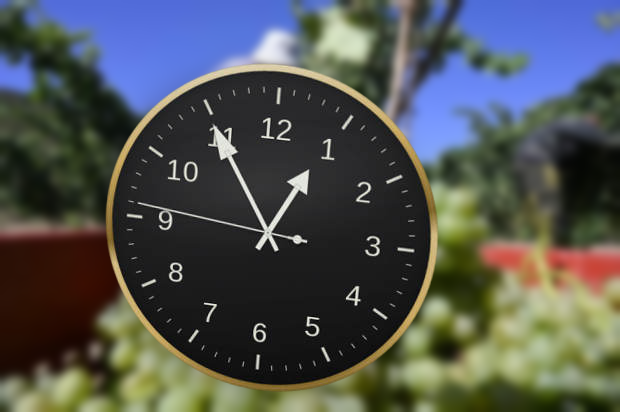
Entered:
12:54:46
